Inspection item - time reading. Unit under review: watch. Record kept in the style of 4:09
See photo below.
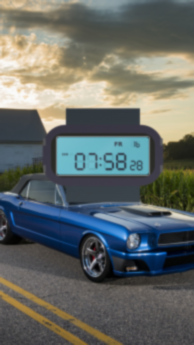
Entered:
7:58
